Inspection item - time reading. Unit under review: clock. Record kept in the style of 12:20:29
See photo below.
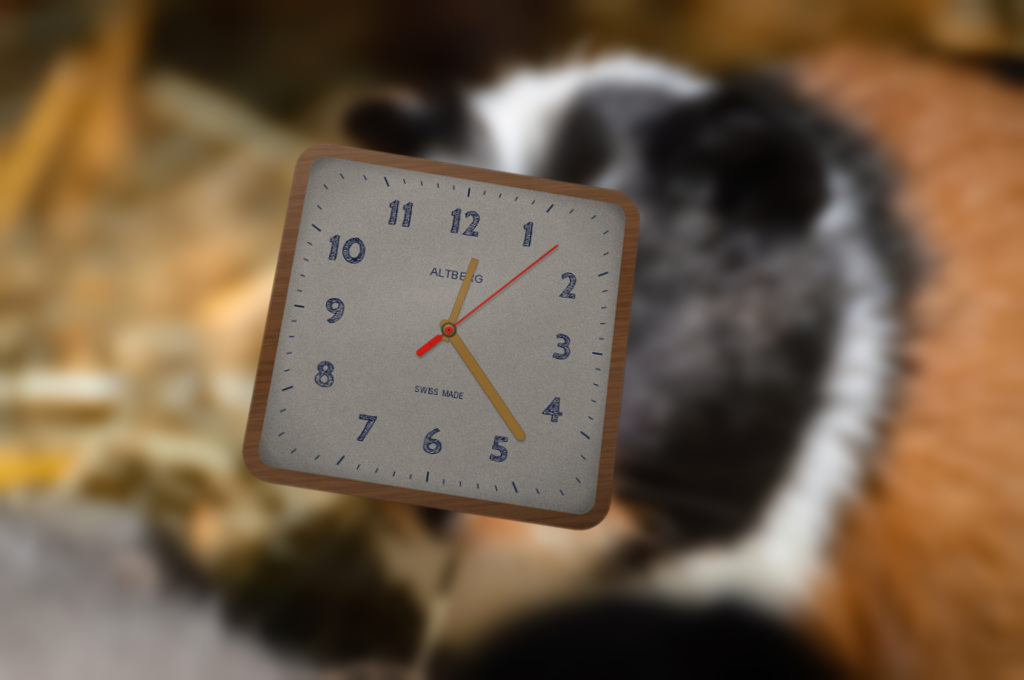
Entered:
12:23:07
